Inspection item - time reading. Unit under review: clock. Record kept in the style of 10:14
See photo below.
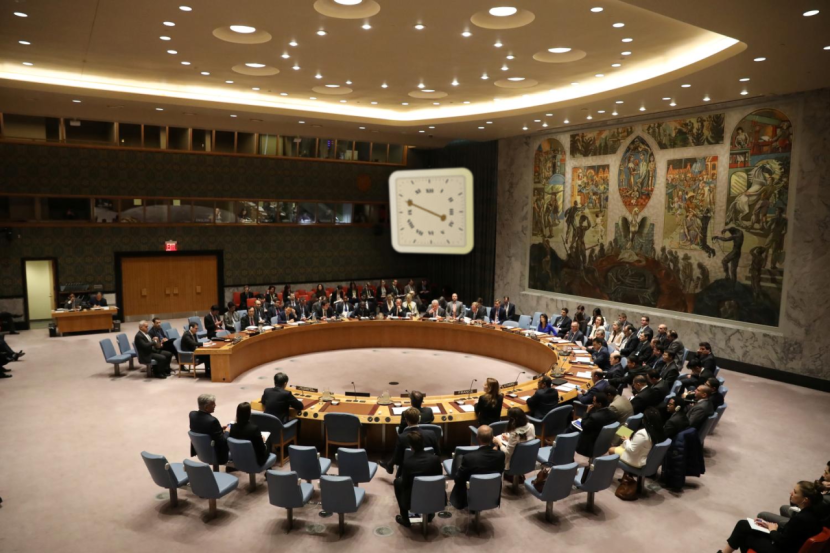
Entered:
3:49
